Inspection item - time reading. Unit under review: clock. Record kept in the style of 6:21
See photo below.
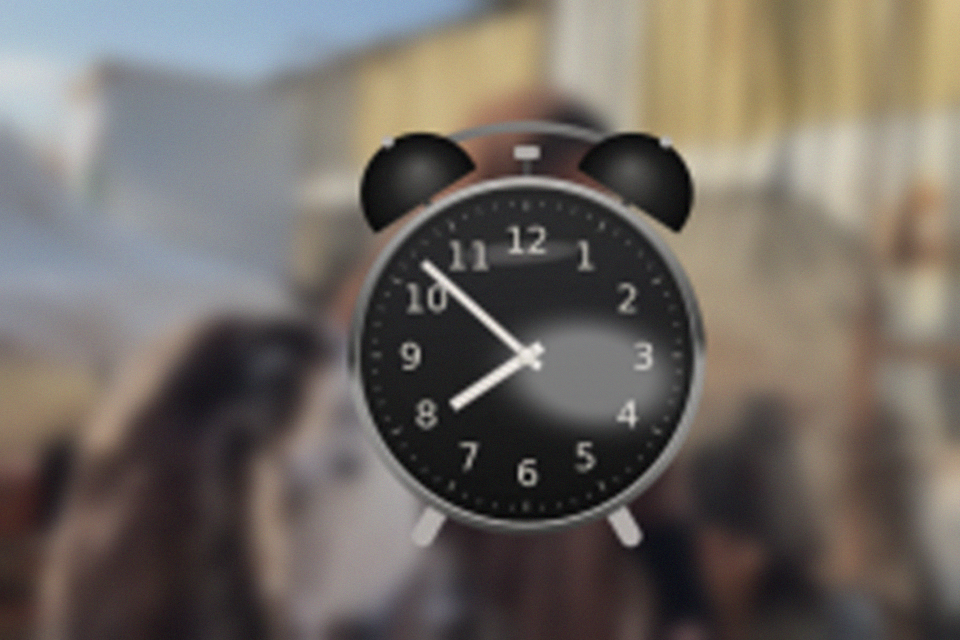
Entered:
7:52
